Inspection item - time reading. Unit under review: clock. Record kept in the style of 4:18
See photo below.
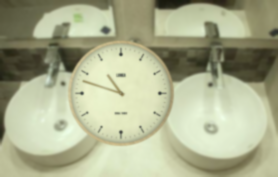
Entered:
10:48
